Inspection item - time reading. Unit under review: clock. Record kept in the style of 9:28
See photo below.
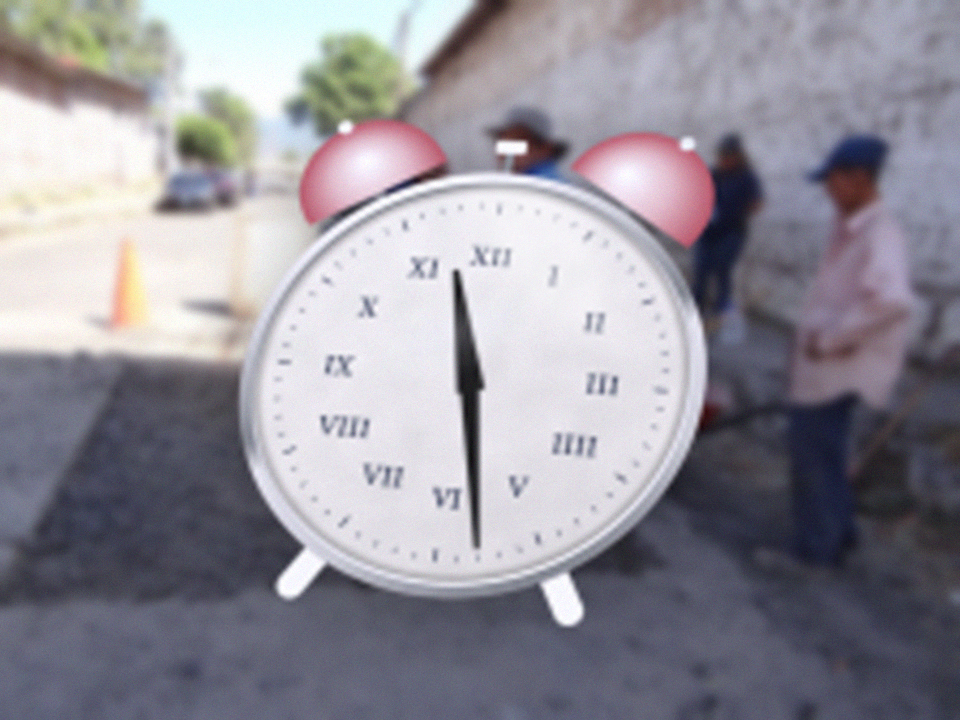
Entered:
11:28
